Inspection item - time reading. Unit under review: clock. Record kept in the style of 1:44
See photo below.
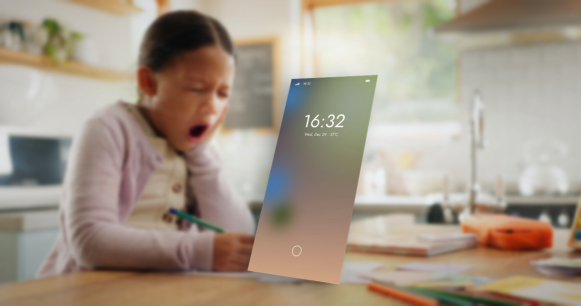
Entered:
16:32
